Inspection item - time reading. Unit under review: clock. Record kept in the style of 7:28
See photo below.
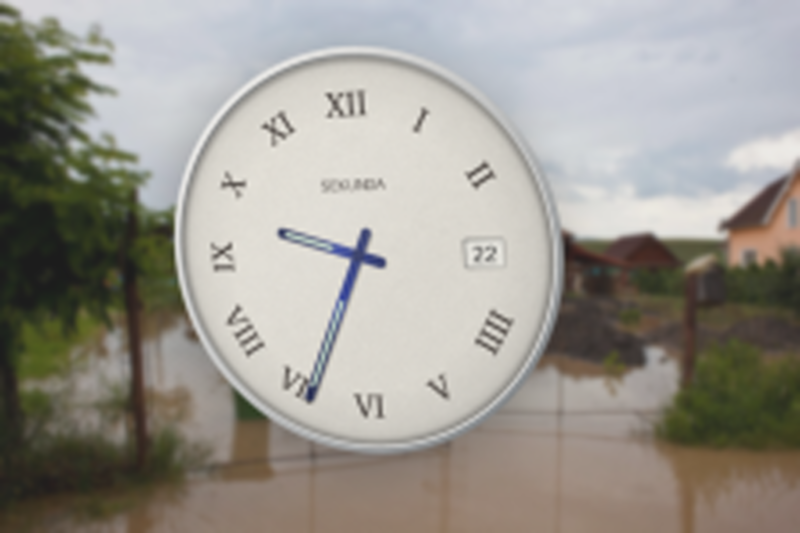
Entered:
9:34
